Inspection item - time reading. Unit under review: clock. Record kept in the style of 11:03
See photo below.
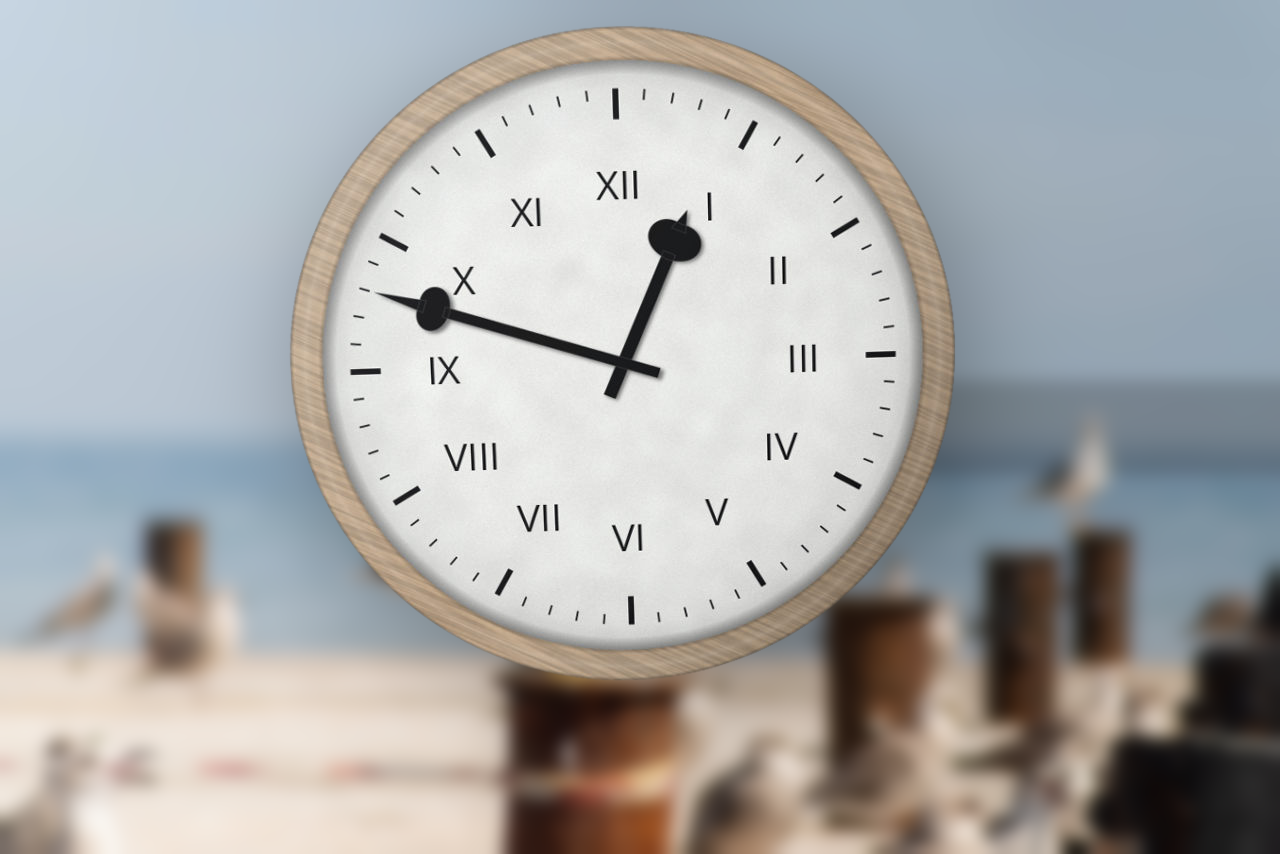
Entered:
12:48
